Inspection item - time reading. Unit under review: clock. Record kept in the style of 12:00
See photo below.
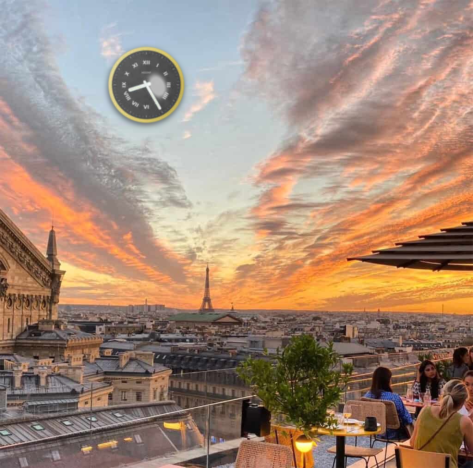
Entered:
8:25
